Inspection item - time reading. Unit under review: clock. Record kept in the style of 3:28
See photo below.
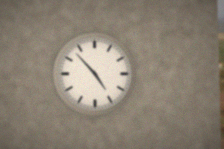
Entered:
4:53
